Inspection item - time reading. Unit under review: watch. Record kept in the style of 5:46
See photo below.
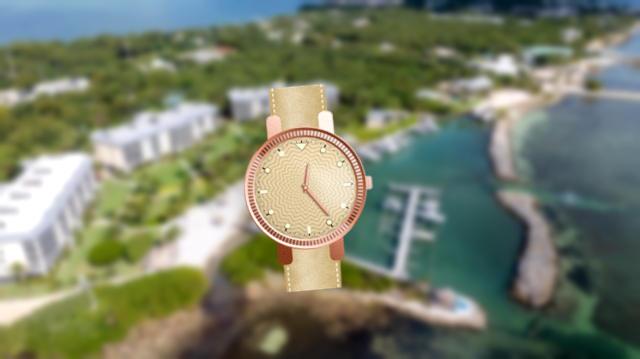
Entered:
12:24
